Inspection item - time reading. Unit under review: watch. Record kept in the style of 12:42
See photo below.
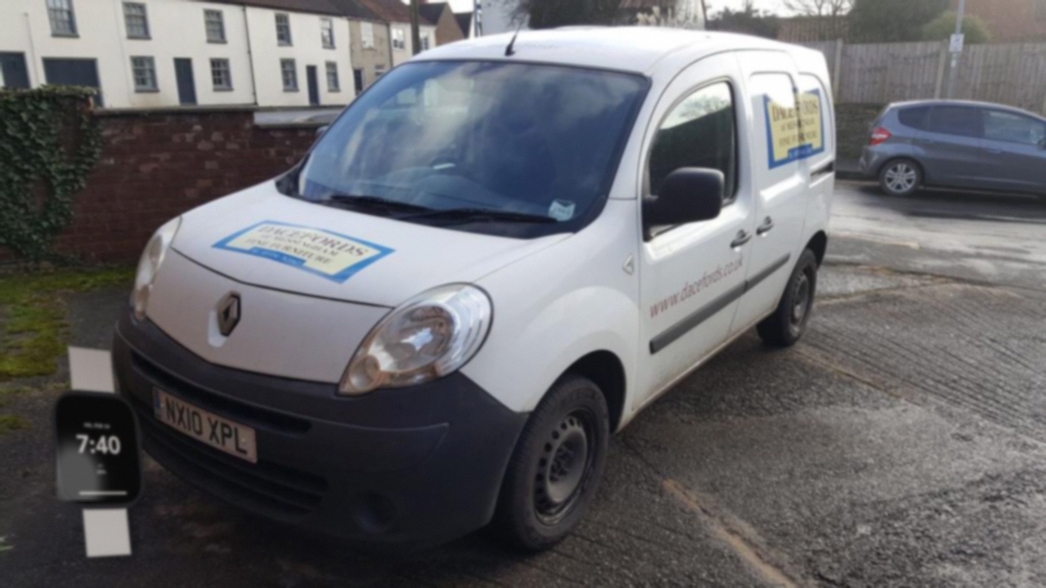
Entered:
7:40
